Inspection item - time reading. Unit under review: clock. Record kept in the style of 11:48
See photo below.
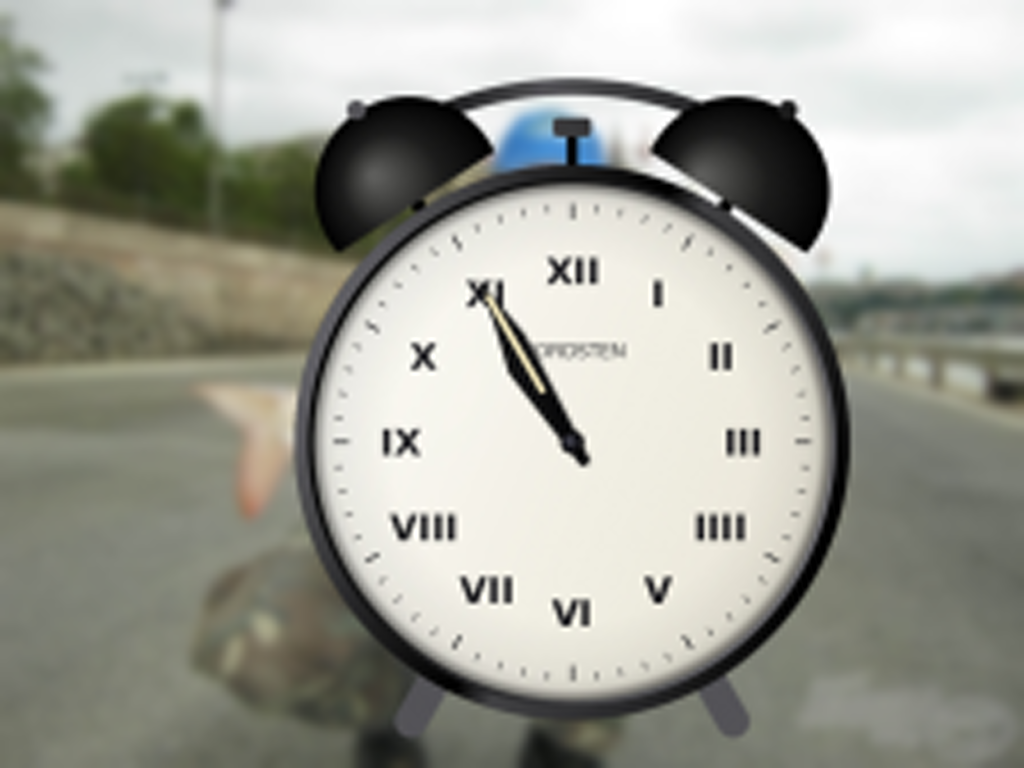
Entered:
10:55
